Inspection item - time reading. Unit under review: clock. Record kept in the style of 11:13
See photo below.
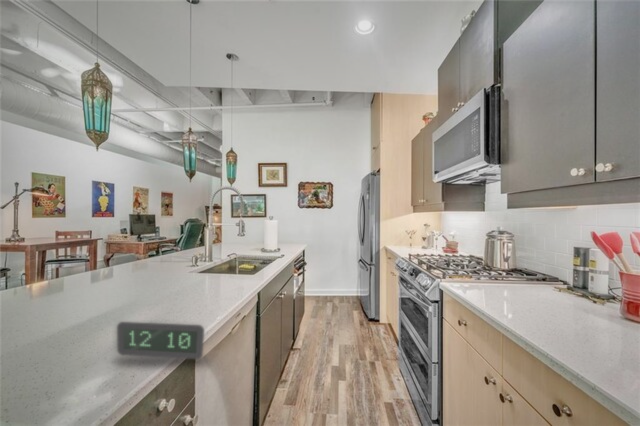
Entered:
12:10
